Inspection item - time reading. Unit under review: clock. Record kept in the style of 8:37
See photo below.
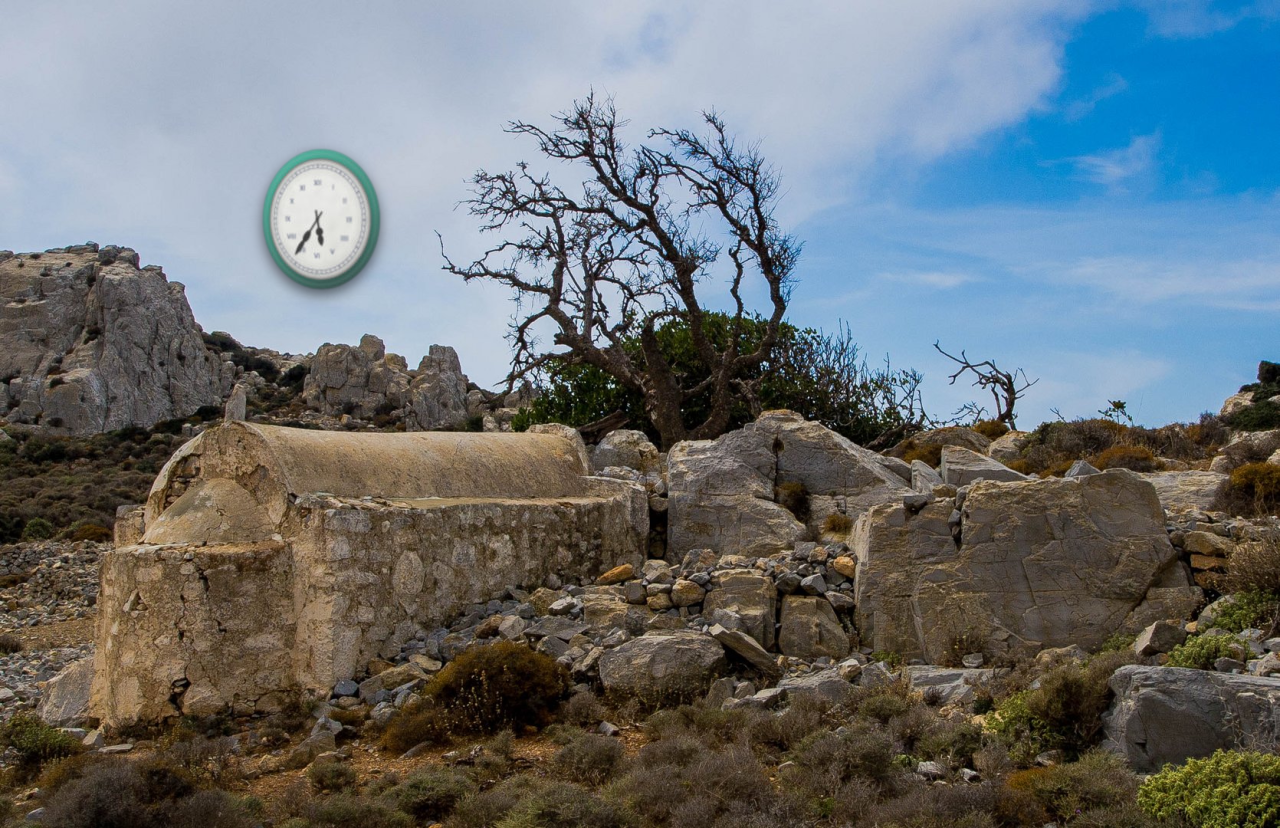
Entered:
5:36
